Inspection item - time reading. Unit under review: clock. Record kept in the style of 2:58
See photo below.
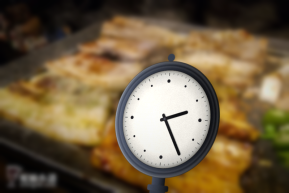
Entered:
2:25
